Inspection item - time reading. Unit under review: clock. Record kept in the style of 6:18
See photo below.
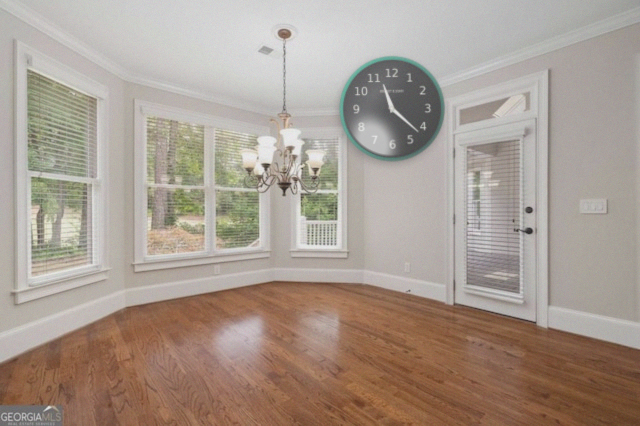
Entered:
11:22
